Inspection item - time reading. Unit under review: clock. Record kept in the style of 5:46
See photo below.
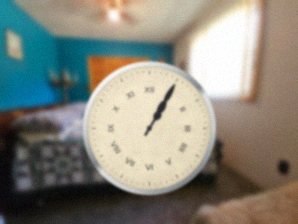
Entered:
1:05
